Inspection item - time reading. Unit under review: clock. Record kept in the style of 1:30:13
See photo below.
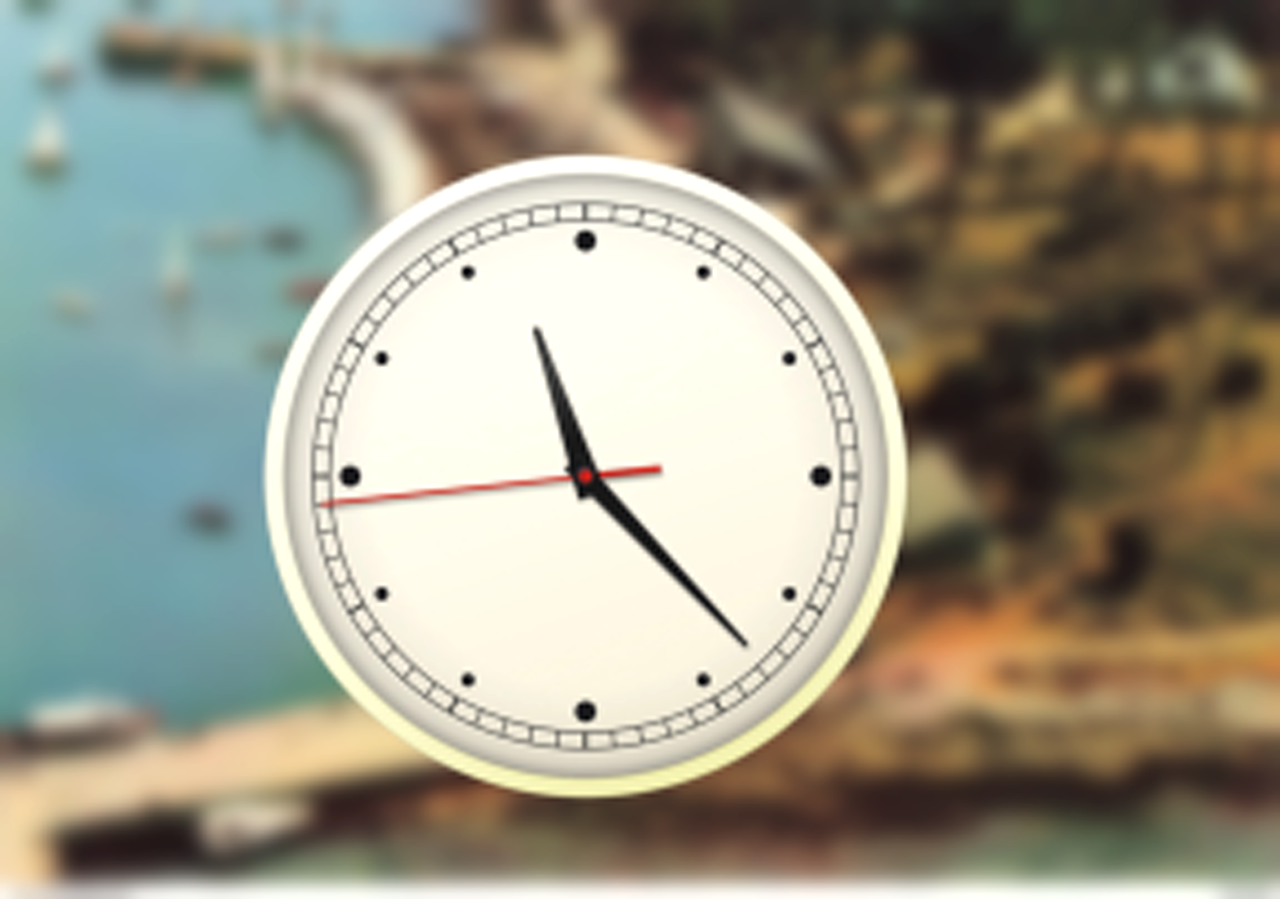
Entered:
11:22:44
